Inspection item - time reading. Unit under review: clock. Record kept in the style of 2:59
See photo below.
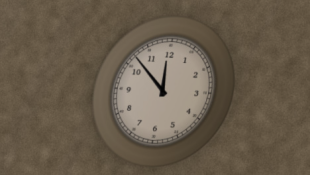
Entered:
11:52
